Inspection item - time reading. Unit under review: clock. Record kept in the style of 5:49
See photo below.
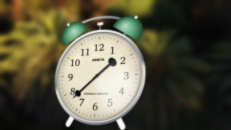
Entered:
1:38
